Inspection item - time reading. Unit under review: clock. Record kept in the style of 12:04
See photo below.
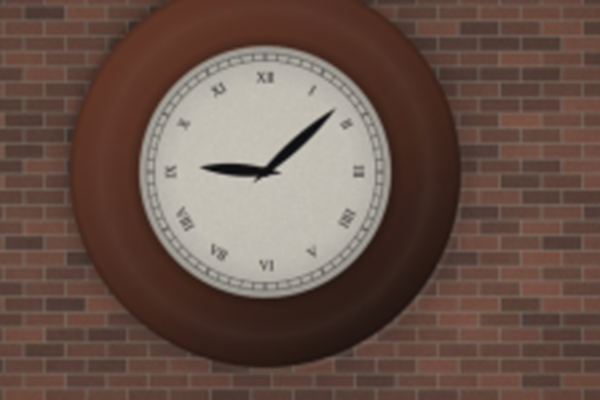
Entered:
9:08
